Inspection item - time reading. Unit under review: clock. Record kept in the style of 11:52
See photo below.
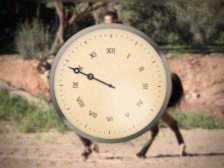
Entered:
9:49
